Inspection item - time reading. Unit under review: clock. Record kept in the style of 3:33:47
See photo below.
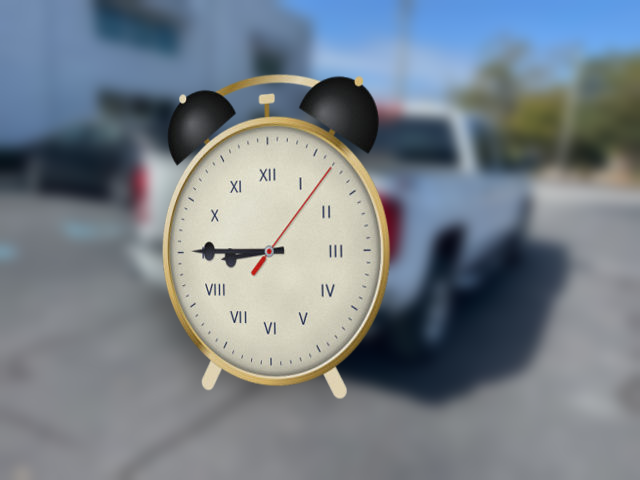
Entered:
8:45:07
